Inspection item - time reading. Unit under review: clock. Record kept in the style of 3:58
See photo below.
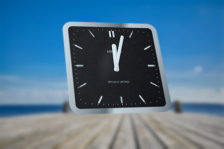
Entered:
12:03
